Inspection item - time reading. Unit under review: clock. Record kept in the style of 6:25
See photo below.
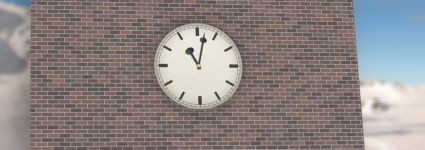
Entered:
11:02
